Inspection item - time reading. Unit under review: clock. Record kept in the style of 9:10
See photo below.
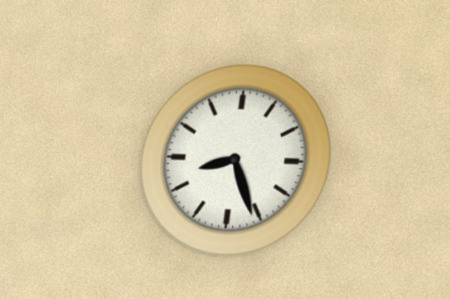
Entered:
8:26
